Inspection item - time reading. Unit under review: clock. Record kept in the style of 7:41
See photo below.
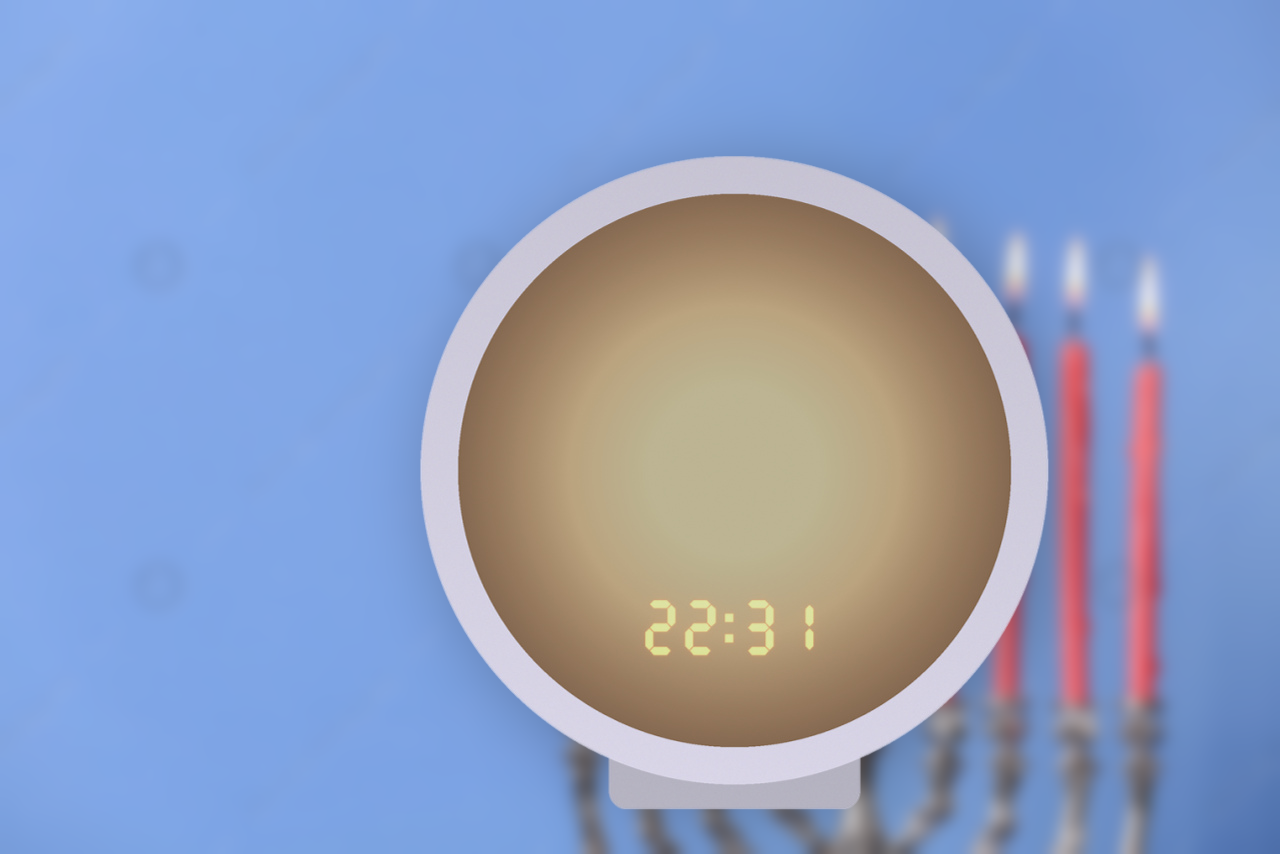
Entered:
22:31
